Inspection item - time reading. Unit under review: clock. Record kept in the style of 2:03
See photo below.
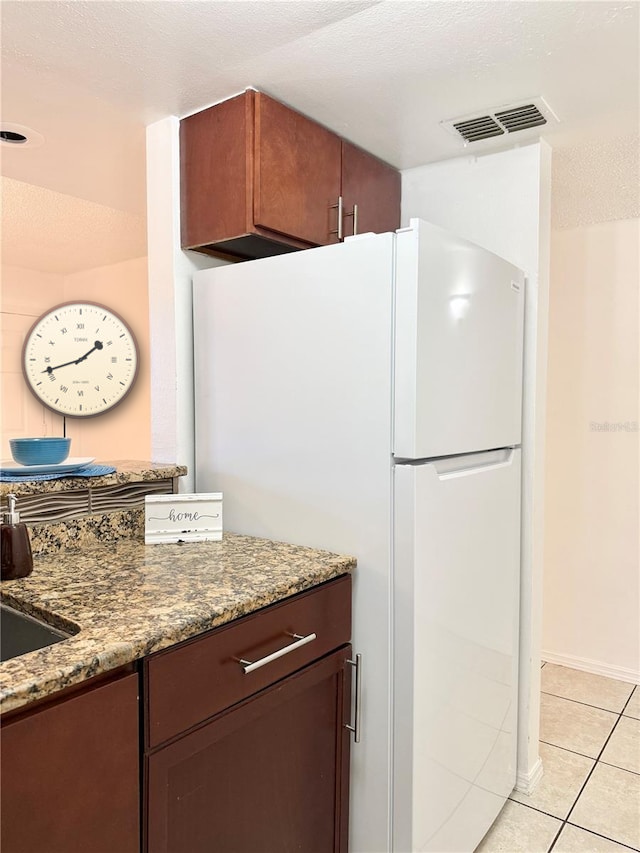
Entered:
1:42
